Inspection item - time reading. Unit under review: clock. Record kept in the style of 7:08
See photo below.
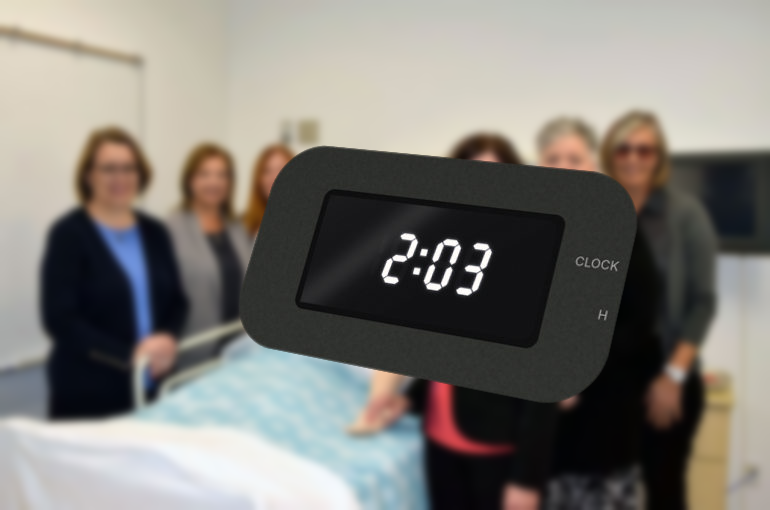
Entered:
2:03
